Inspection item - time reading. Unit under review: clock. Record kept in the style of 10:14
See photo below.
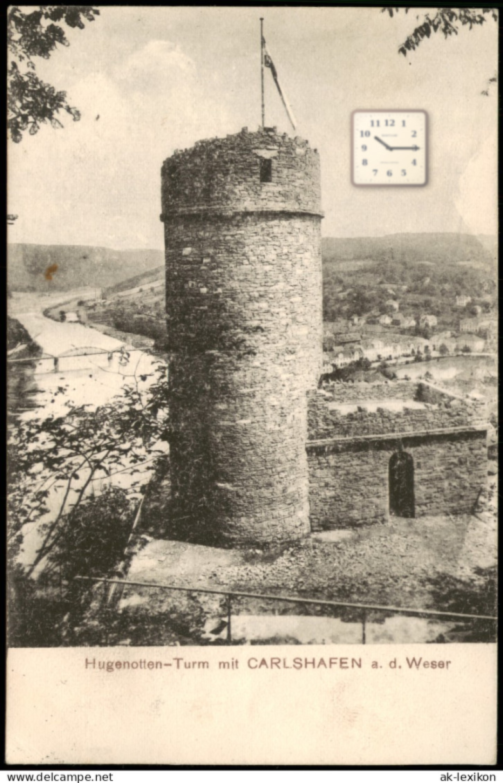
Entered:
10:15
